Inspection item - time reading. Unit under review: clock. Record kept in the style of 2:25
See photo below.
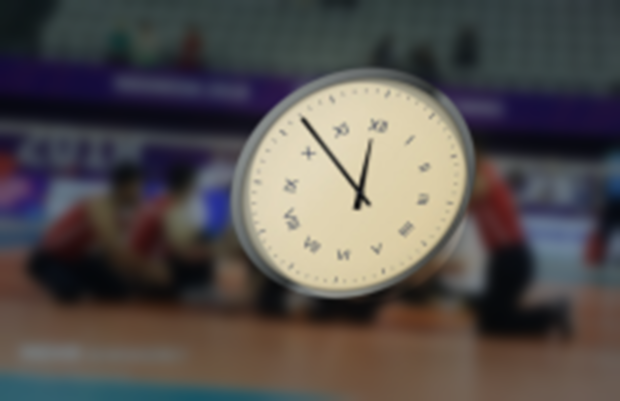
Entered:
11:52
